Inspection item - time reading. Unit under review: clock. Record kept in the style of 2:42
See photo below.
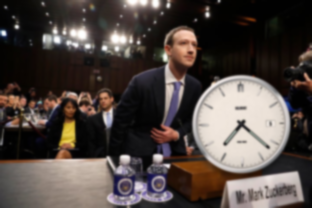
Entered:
7:22
